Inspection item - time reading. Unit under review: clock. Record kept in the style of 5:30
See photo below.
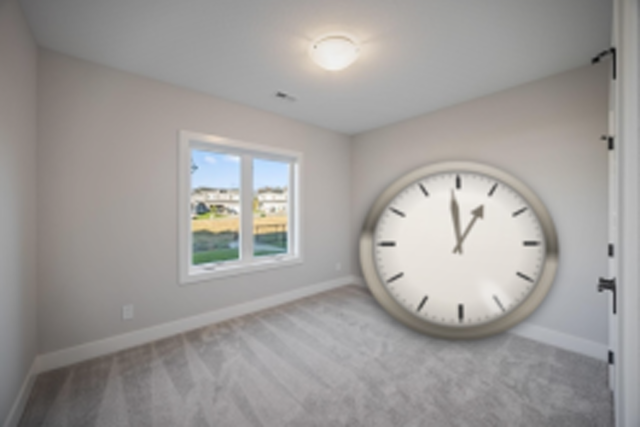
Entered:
12:59
